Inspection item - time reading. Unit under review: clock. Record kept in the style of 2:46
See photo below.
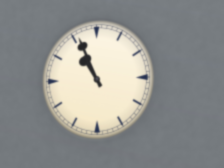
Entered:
10:56
